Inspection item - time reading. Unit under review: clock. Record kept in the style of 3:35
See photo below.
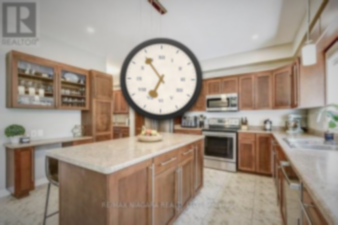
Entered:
6:54
